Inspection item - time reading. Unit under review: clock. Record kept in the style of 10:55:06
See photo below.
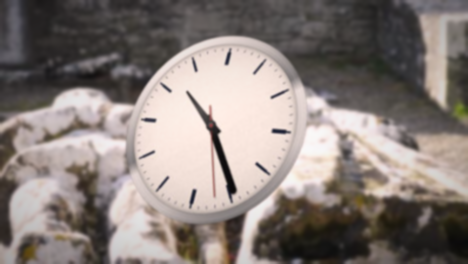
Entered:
10:24:27
